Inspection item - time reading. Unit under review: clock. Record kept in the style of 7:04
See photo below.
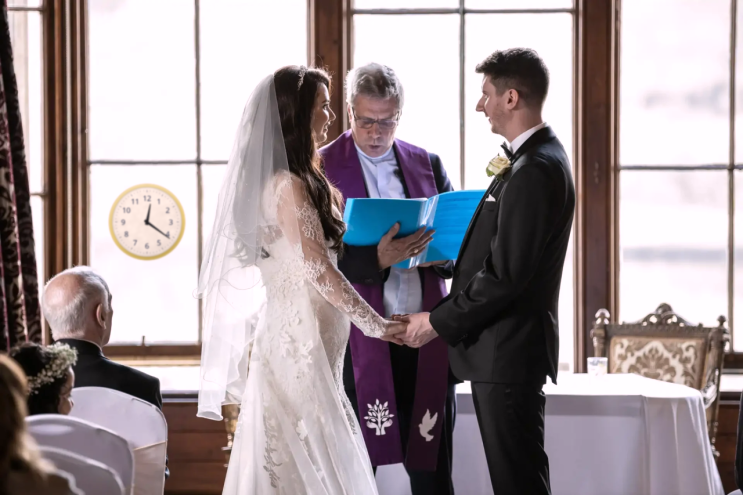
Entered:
12:21
